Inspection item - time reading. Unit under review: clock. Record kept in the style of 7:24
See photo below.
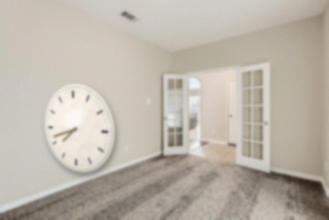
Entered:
7:42
